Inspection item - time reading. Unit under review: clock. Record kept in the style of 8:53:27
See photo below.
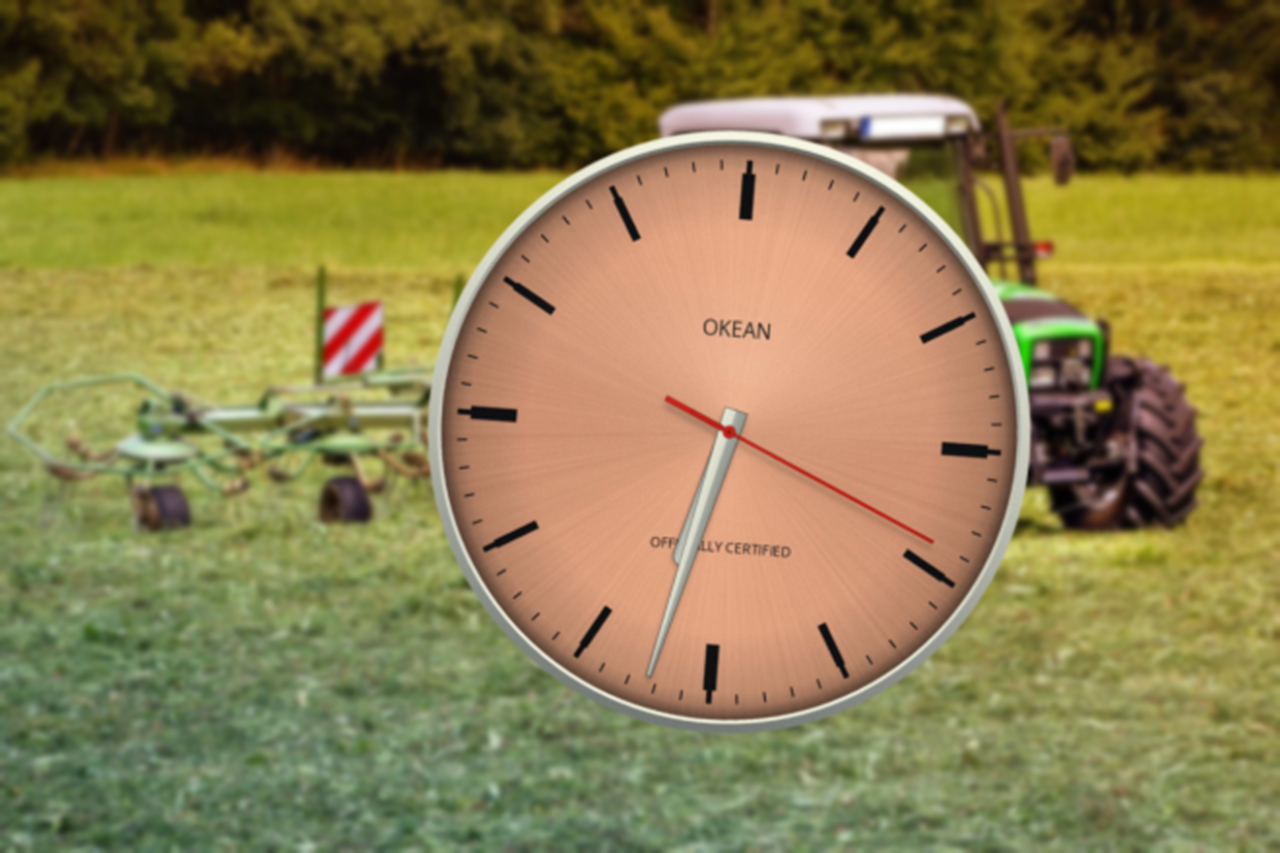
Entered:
6:32:19
